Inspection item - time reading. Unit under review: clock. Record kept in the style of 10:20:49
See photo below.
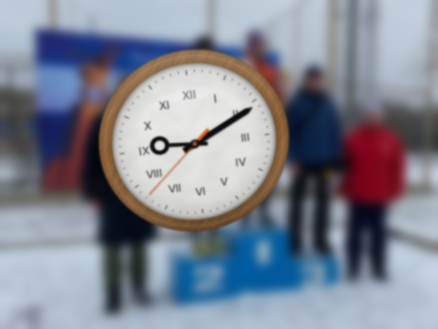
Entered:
9:10:38
